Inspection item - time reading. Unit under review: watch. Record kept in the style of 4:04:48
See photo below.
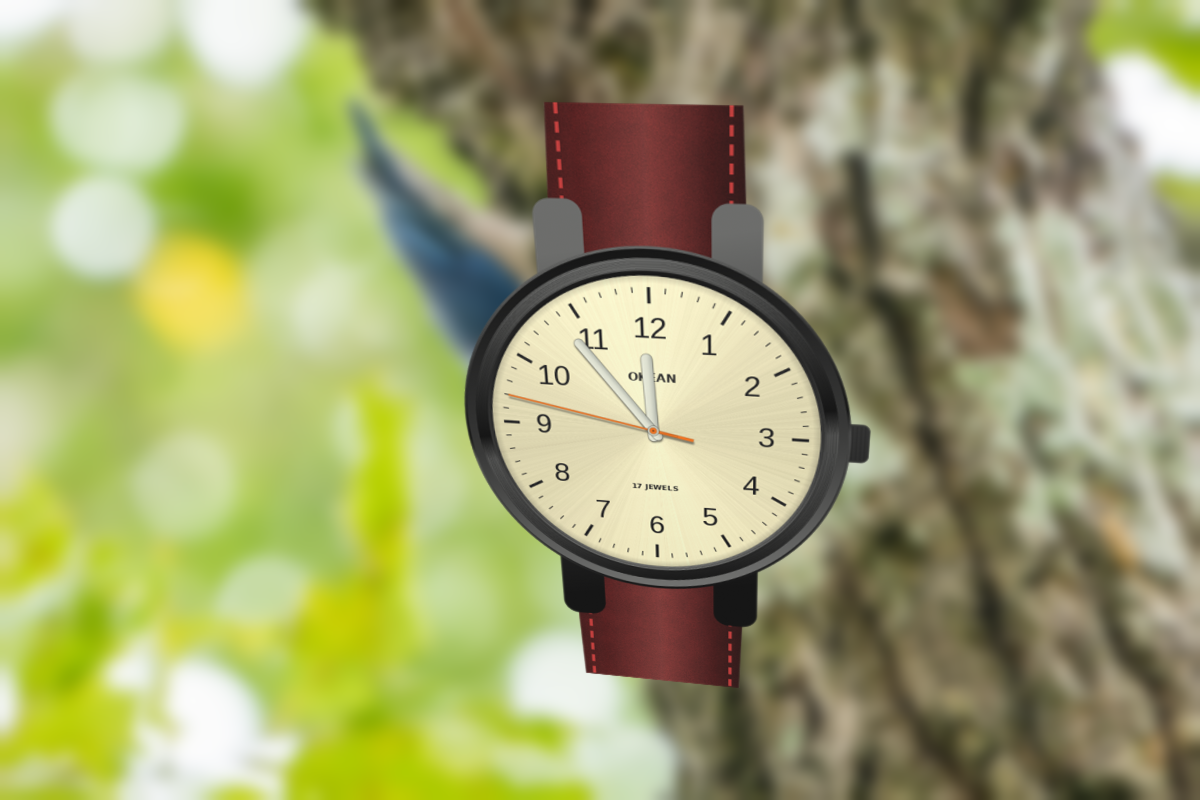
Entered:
11:53:47
